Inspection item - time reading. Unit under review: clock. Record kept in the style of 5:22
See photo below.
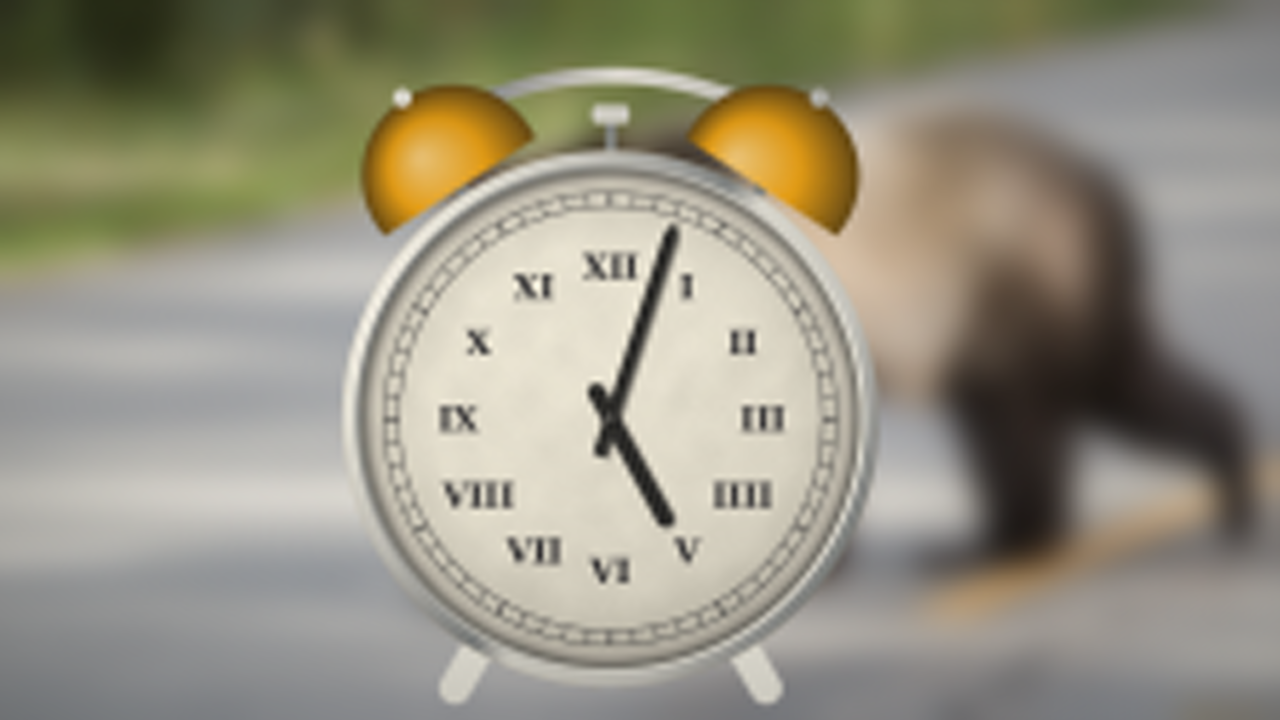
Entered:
5:03
